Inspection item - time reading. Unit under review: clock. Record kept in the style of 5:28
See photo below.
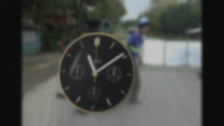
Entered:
11:09
